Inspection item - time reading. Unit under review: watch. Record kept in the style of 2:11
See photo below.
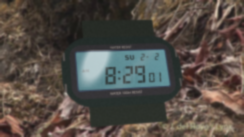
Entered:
8:29
